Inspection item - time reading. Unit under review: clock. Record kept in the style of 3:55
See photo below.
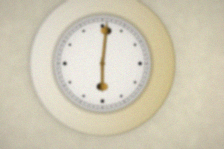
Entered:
6:01
